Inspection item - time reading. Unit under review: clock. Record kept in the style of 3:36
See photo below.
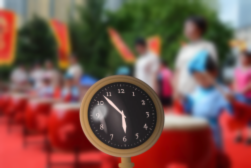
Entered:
5:53
